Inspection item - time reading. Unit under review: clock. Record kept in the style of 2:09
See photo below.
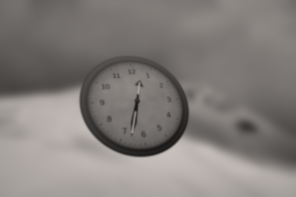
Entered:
12:33
